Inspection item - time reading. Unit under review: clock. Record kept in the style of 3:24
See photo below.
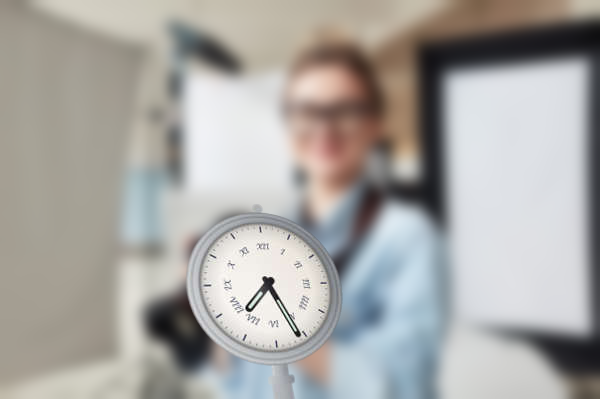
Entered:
7:26
